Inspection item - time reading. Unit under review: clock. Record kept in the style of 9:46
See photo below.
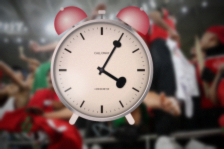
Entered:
4:05
